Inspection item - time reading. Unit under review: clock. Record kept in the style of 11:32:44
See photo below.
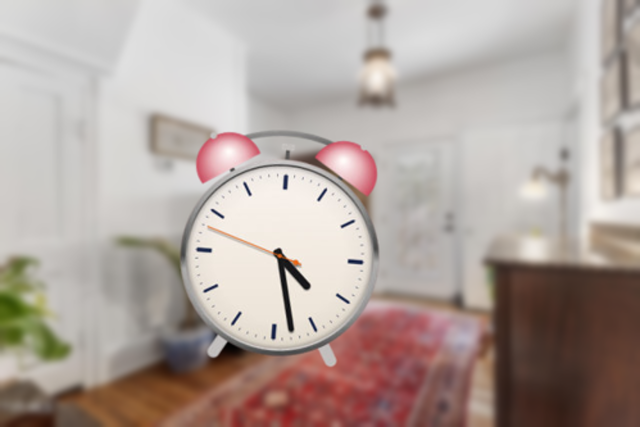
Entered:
4:27:48
